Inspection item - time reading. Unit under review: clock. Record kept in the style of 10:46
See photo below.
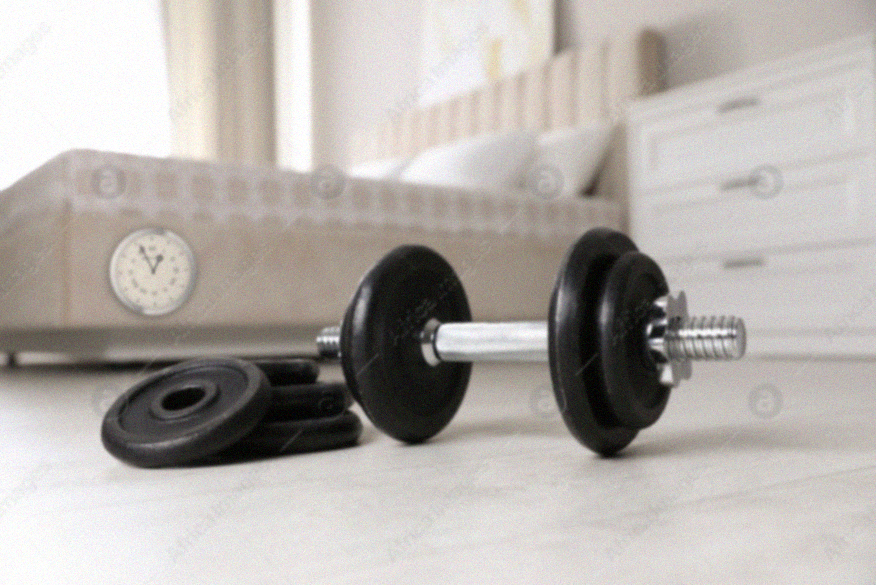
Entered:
12:56
